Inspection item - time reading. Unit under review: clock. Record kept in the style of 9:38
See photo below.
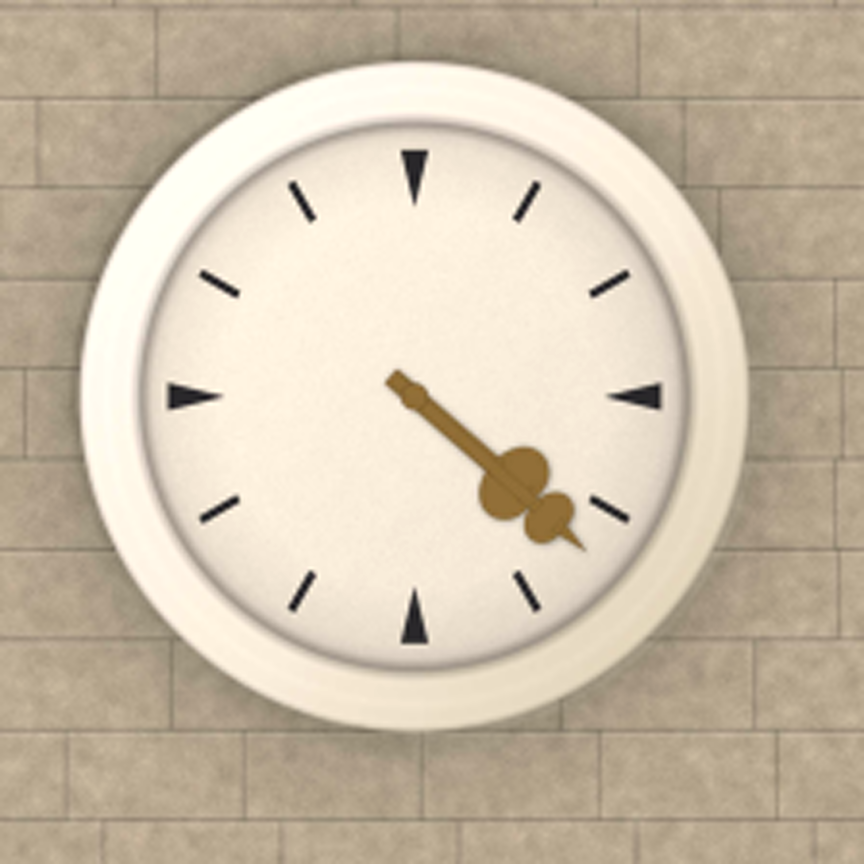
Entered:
4:22
